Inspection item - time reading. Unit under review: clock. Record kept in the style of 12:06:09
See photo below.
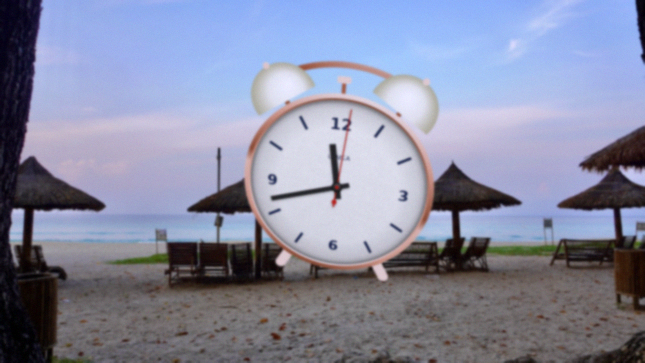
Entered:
11:42:01
